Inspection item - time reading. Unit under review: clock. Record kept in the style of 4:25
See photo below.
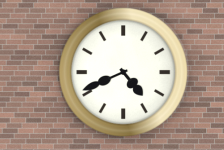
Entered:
4:41
